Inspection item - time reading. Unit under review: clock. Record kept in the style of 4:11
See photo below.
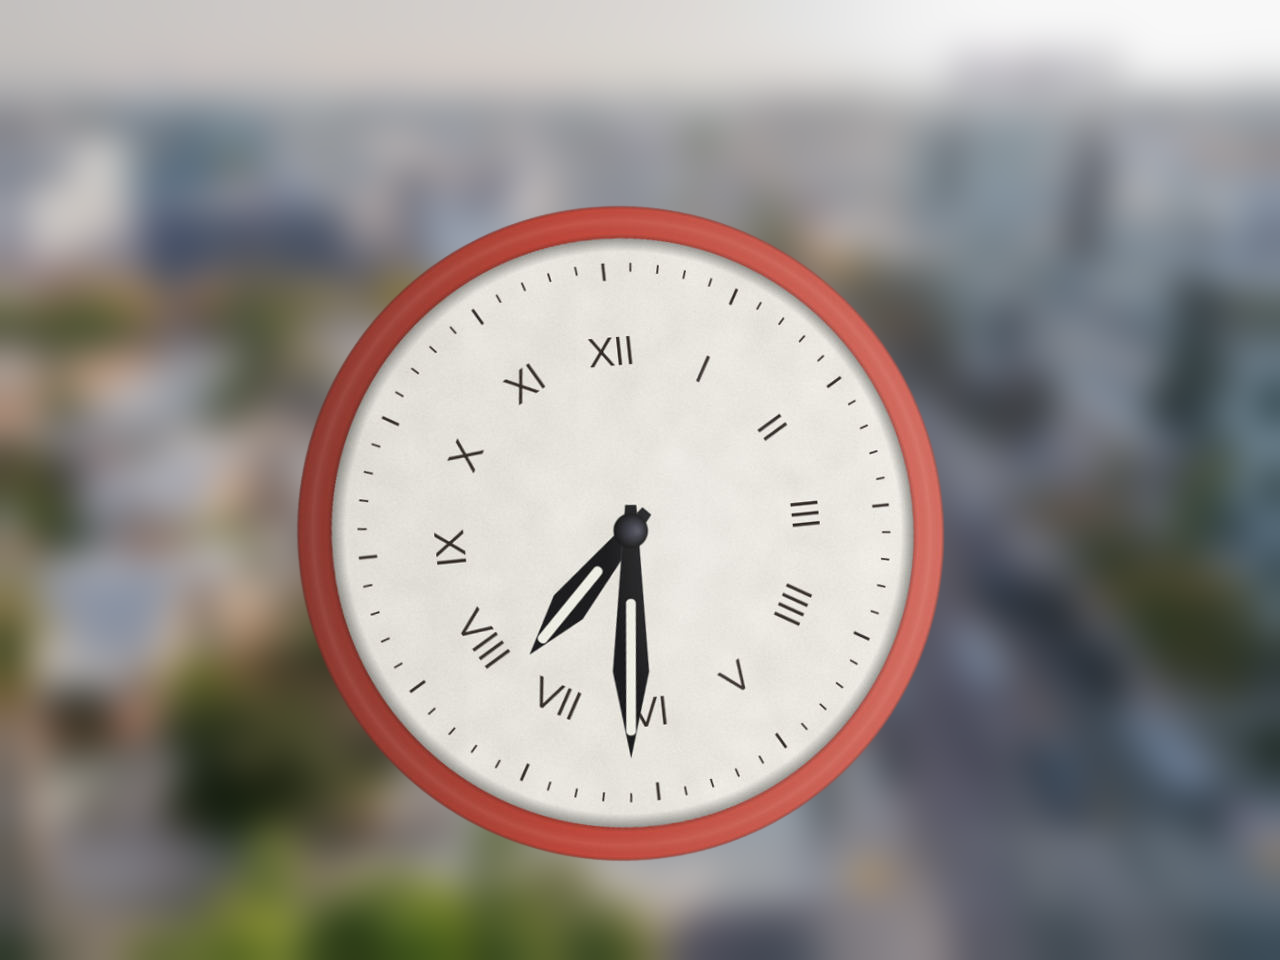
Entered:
7:31
